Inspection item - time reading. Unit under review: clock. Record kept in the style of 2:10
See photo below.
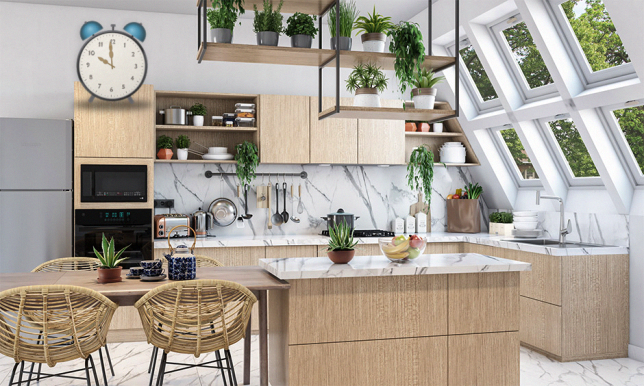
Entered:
9:59
